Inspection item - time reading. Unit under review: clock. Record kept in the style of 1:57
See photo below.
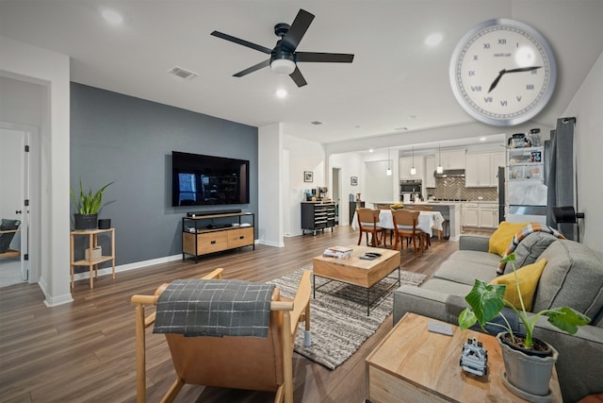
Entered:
7:14
